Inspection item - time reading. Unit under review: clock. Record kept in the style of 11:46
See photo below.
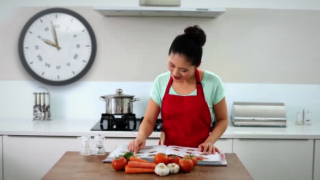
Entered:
9:58
